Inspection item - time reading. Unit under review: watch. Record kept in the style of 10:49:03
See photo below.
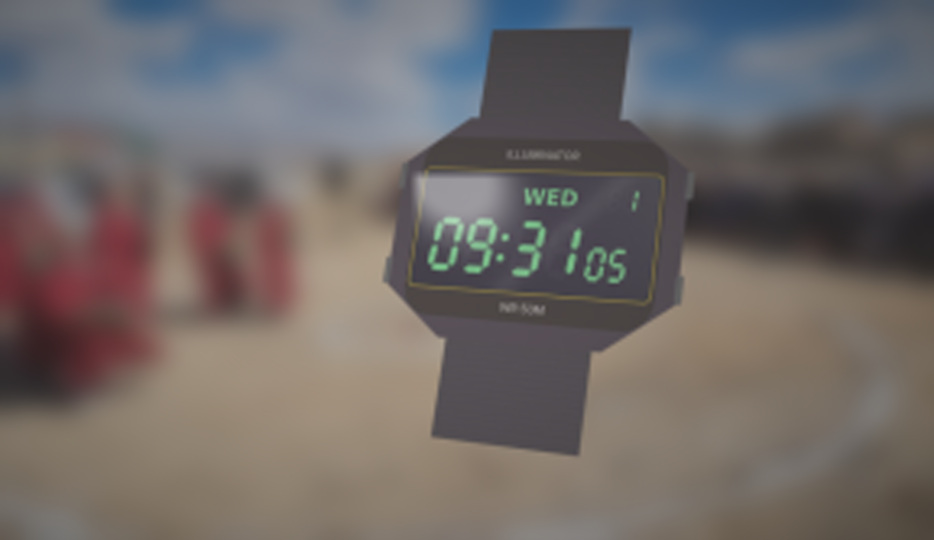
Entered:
9:31:05
